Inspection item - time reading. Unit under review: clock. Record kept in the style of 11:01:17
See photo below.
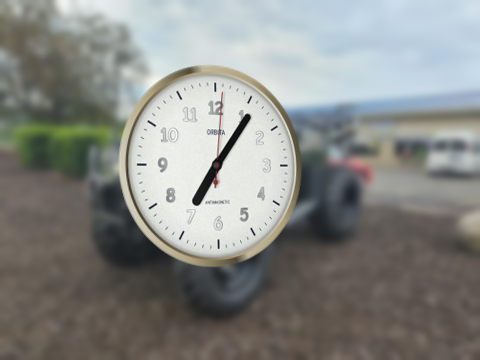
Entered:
7:06:01
